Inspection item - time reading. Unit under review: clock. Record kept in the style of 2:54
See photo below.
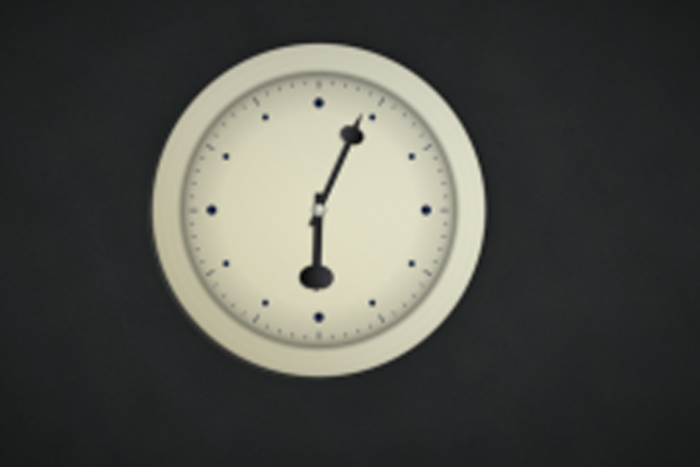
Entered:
6:04
